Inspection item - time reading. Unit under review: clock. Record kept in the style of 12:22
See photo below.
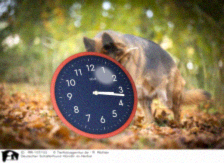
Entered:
3:17
